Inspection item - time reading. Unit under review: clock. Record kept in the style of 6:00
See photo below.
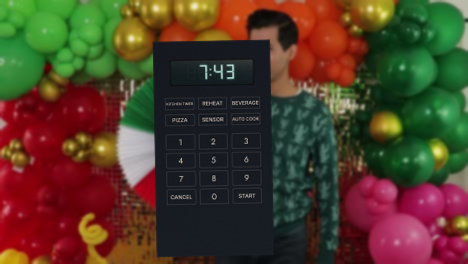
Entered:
7:43
